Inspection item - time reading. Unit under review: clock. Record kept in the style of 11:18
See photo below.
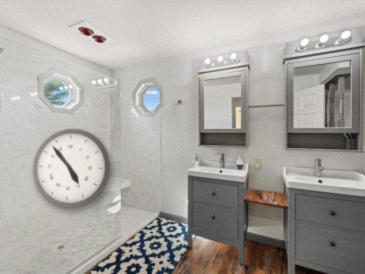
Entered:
4:53
